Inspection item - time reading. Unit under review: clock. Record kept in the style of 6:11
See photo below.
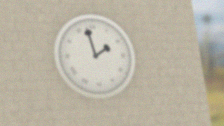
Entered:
1:58
